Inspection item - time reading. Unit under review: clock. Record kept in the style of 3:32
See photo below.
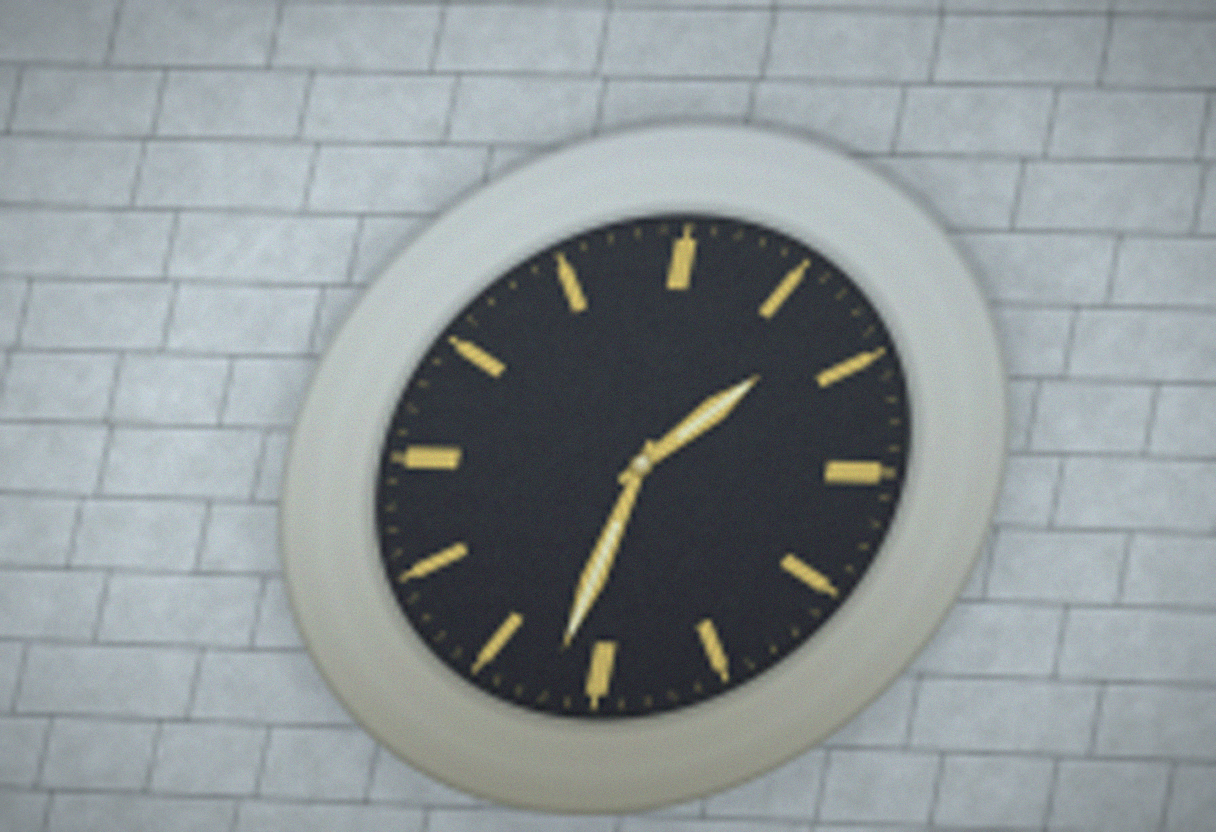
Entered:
1:32
